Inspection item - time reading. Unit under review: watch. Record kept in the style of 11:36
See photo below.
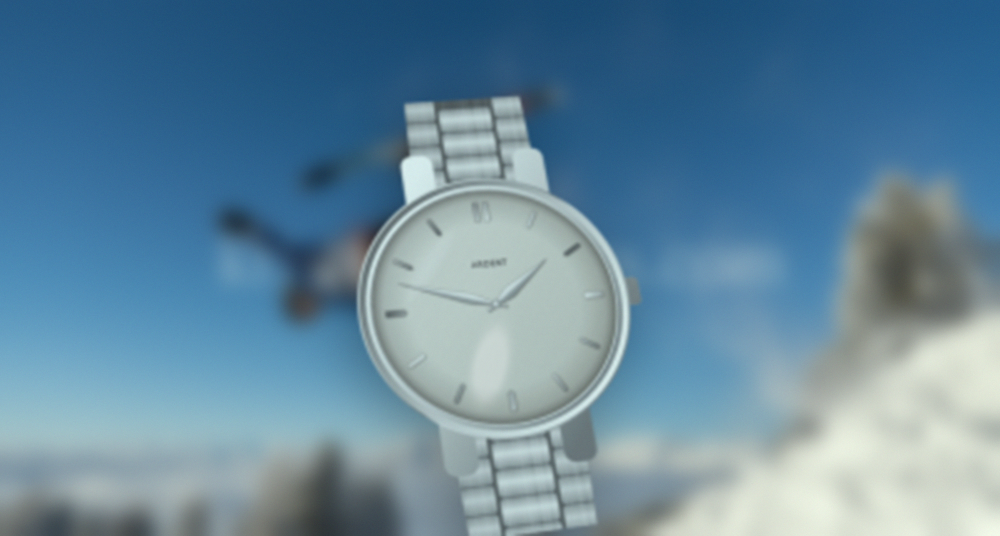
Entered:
1:48
